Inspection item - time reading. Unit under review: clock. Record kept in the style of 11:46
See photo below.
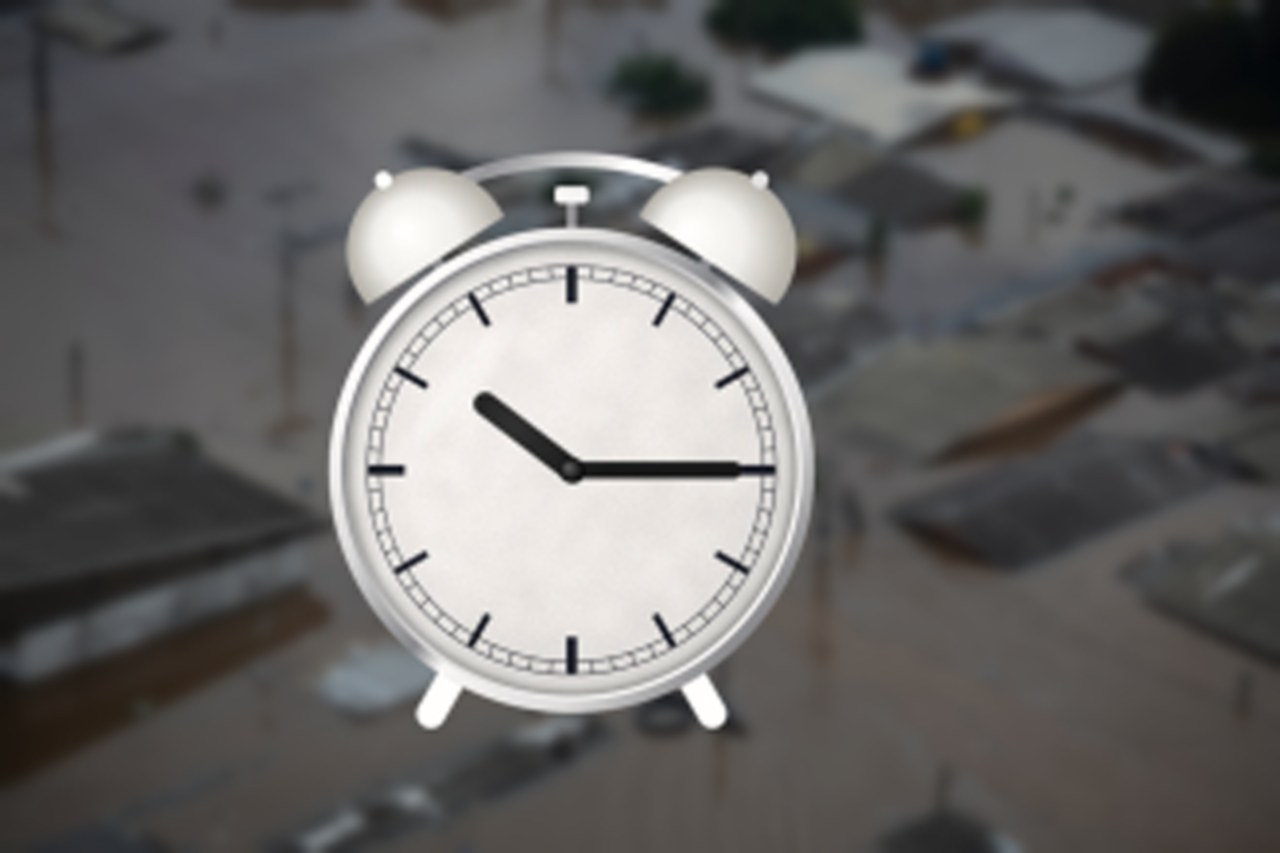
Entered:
10:15
